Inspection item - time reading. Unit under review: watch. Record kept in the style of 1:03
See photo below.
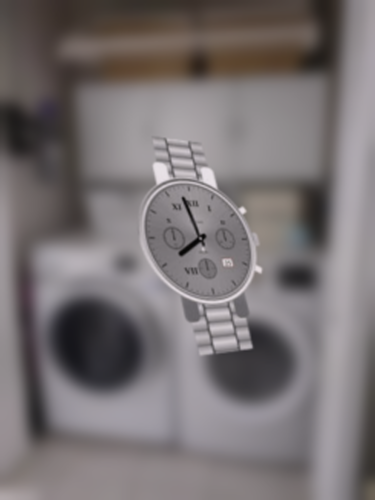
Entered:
7:58
